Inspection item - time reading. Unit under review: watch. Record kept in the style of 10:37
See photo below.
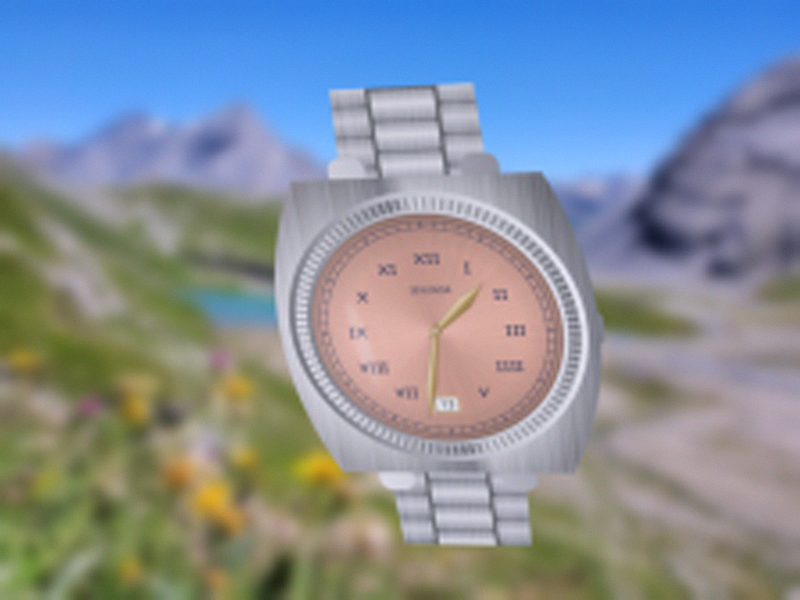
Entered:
1:32
